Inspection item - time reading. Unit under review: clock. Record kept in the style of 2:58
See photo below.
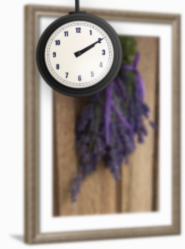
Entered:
2:10
